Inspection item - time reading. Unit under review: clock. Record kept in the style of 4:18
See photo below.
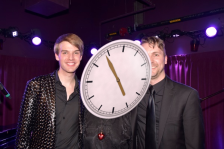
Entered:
4:54
